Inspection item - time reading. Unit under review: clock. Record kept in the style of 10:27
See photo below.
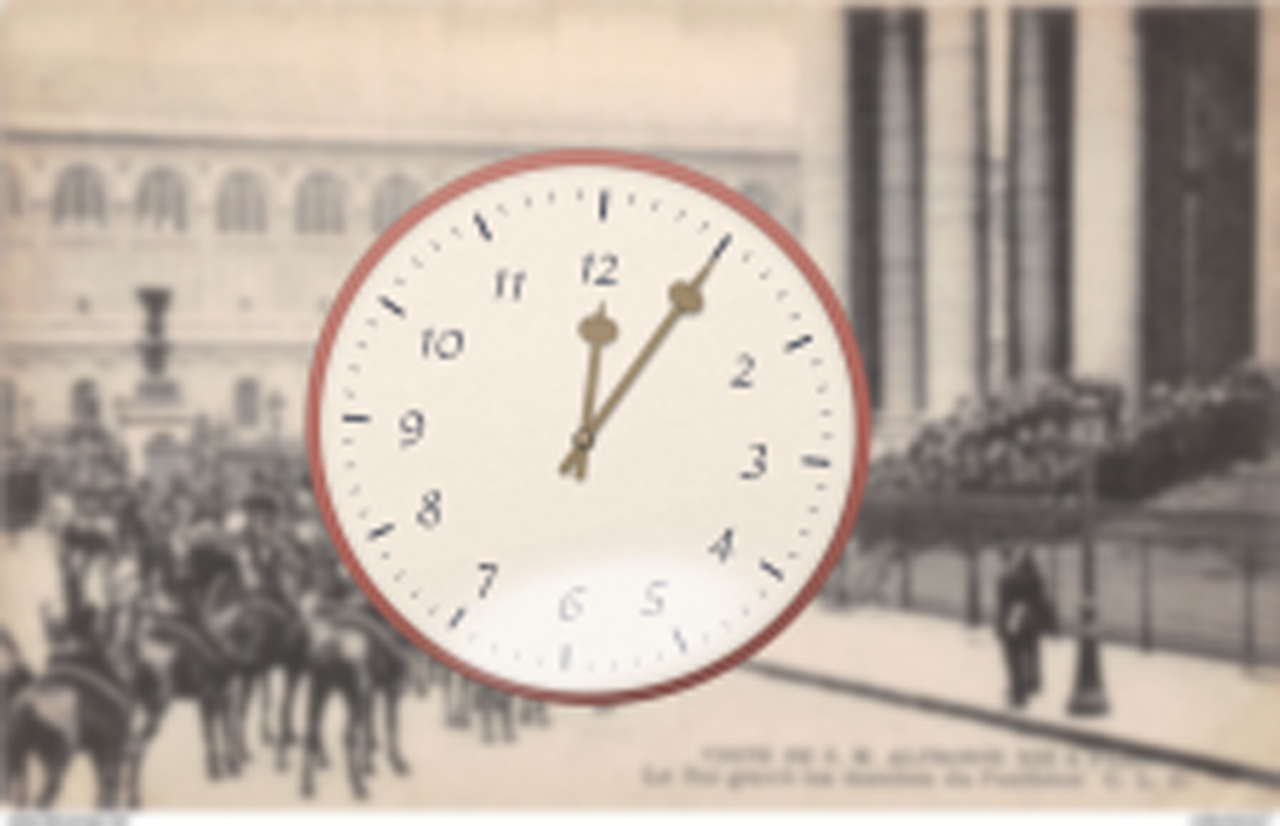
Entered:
12:05
